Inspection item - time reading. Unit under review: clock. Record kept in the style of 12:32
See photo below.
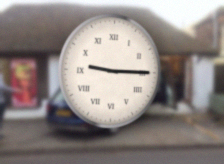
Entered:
9:15
